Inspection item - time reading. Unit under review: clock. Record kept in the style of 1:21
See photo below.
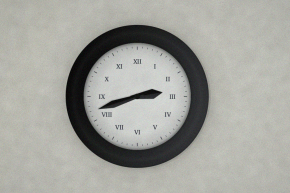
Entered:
2:42
